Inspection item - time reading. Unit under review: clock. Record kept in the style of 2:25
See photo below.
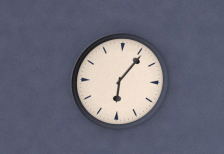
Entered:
6:06
